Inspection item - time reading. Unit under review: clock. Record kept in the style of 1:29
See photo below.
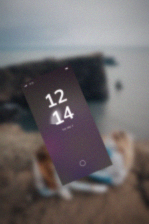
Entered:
12:14
